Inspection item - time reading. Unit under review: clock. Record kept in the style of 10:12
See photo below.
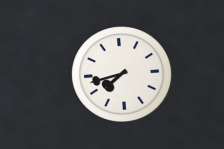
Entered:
7:43
